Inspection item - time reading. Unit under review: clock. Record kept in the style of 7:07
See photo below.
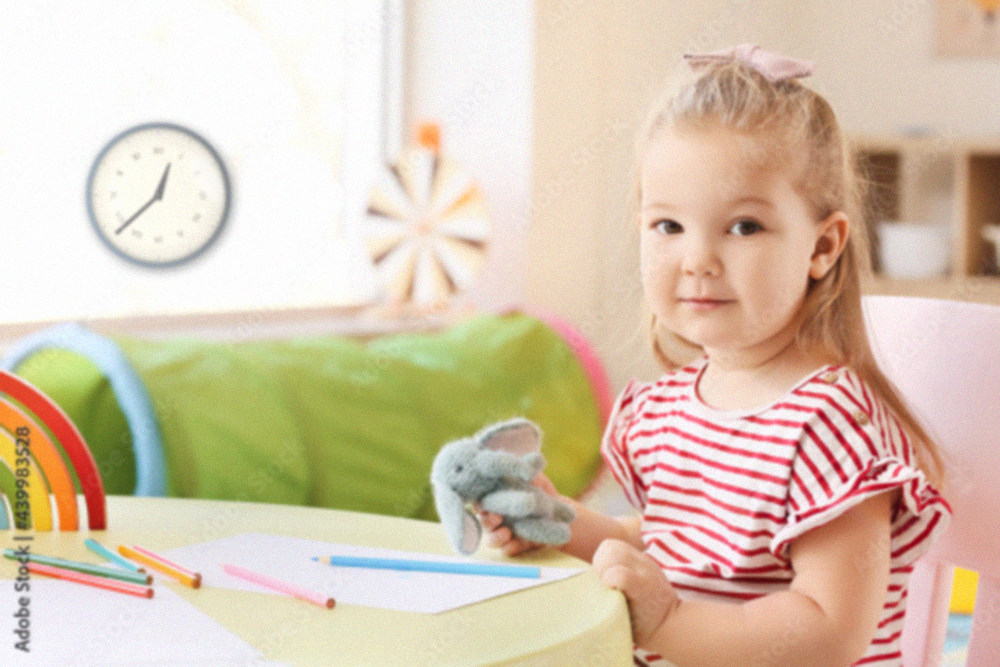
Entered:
12:38
